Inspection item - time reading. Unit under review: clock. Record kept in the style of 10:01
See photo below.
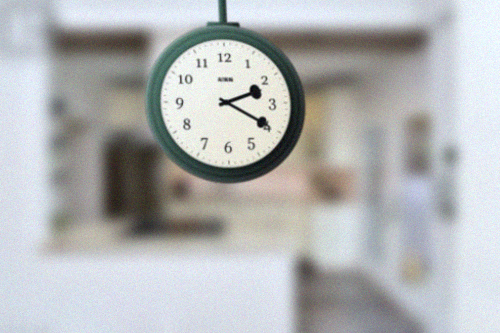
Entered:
2:20
